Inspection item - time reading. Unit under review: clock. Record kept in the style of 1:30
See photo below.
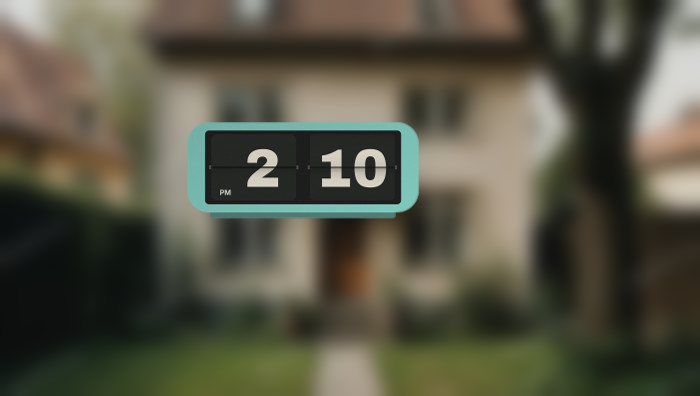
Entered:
2:10
